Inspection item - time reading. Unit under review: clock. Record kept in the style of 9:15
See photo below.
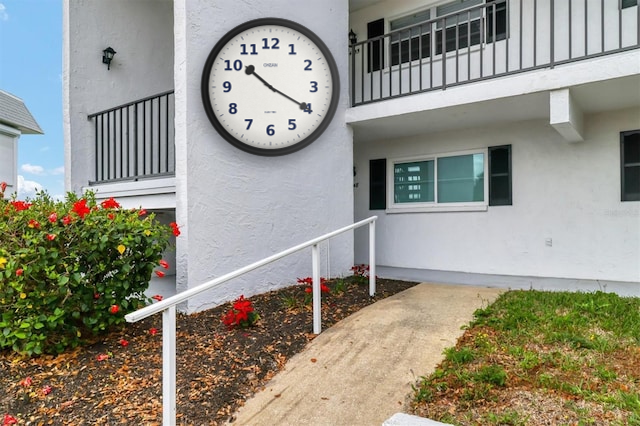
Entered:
10:20
